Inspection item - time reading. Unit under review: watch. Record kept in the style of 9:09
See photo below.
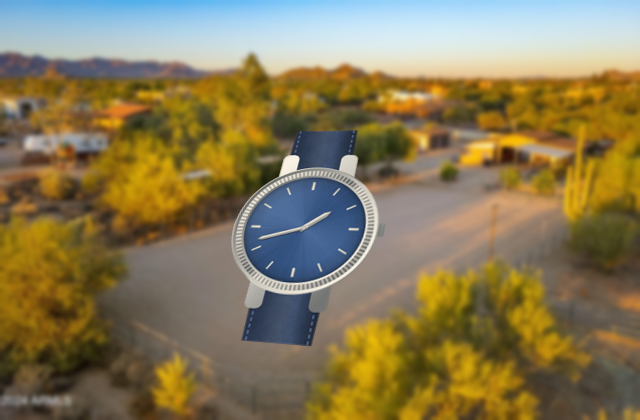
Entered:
1:42
